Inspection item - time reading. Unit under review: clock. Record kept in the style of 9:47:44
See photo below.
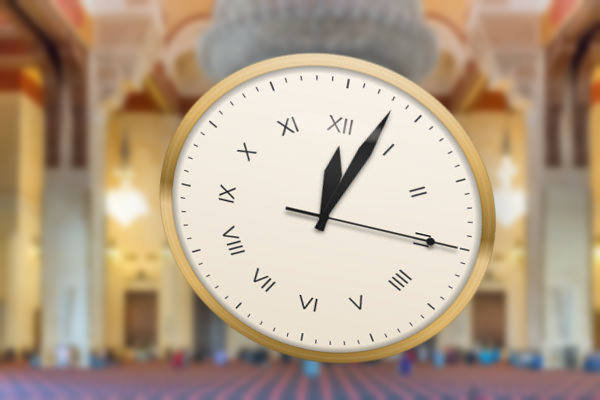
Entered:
12:03:15
